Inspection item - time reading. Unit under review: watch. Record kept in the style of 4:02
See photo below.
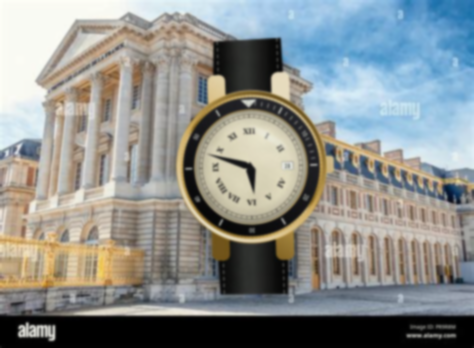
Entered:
5:48
